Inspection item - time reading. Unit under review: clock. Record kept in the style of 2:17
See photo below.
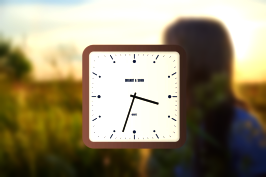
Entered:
3:33
